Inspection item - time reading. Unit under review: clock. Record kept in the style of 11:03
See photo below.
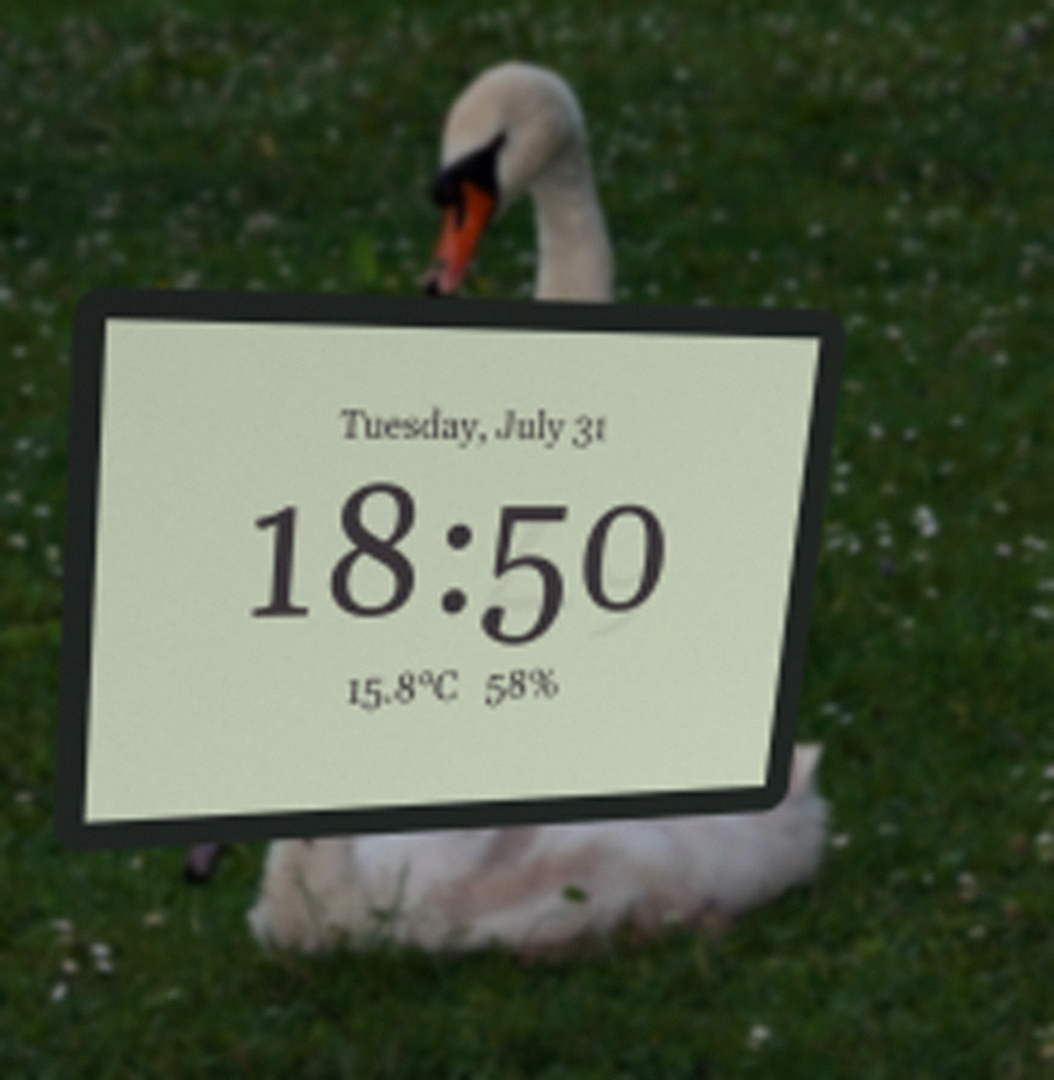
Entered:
18:50
